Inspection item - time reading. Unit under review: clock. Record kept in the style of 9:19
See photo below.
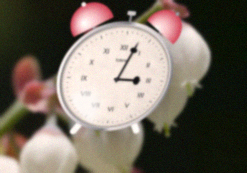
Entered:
3:03
